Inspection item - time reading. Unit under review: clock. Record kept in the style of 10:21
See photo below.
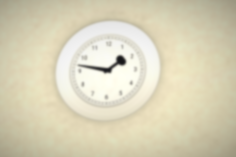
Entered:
1:47
